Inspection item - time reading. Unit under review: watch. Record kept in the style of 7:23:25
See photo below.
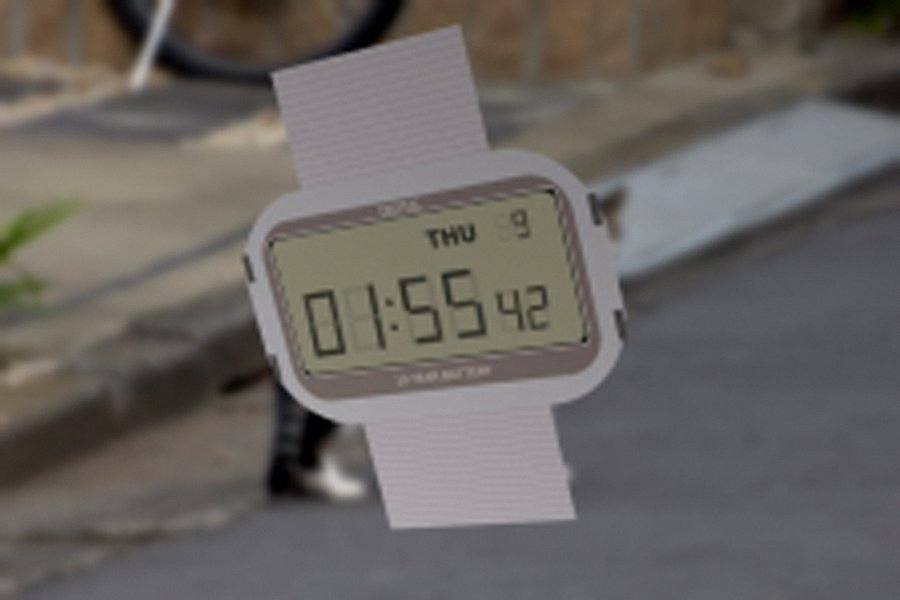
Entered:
1:55:42
